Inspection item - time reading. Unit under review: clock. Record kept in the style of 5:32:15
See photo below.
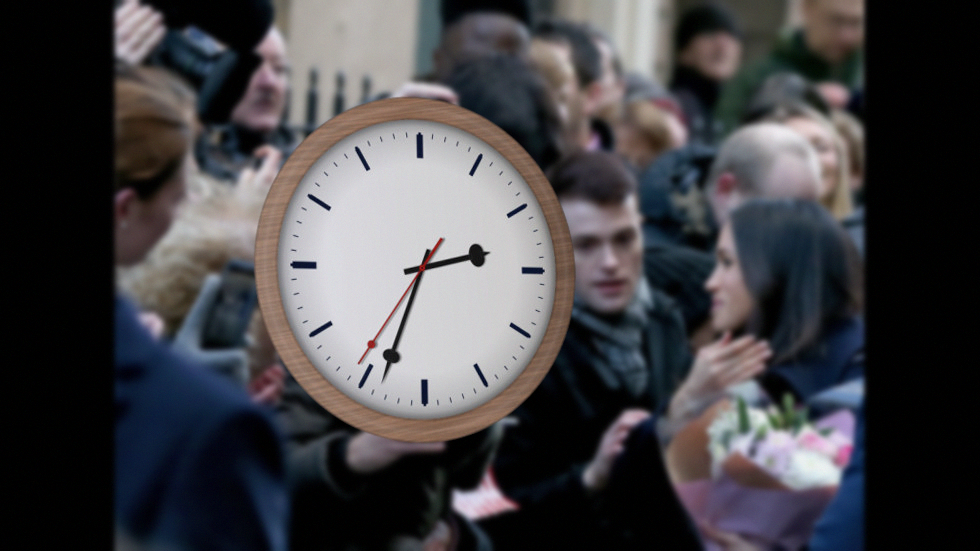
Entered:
2:33:36
